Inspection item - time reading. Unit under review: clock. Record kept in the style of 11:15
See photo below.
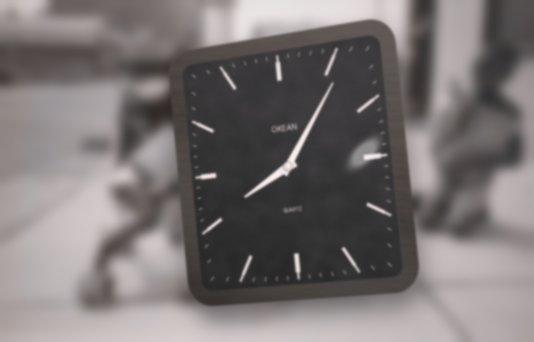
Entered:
8:06
